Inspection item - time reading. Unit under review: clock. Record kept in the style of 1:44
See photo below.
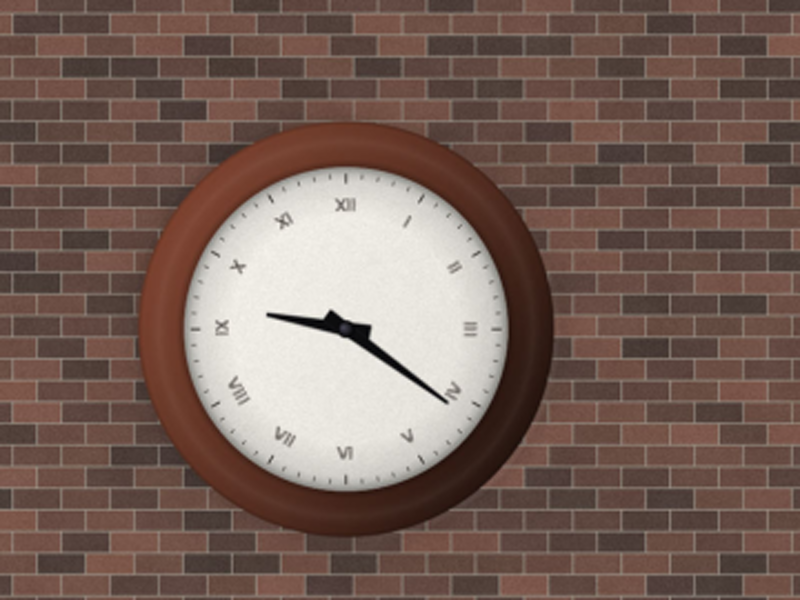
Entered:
9:21
